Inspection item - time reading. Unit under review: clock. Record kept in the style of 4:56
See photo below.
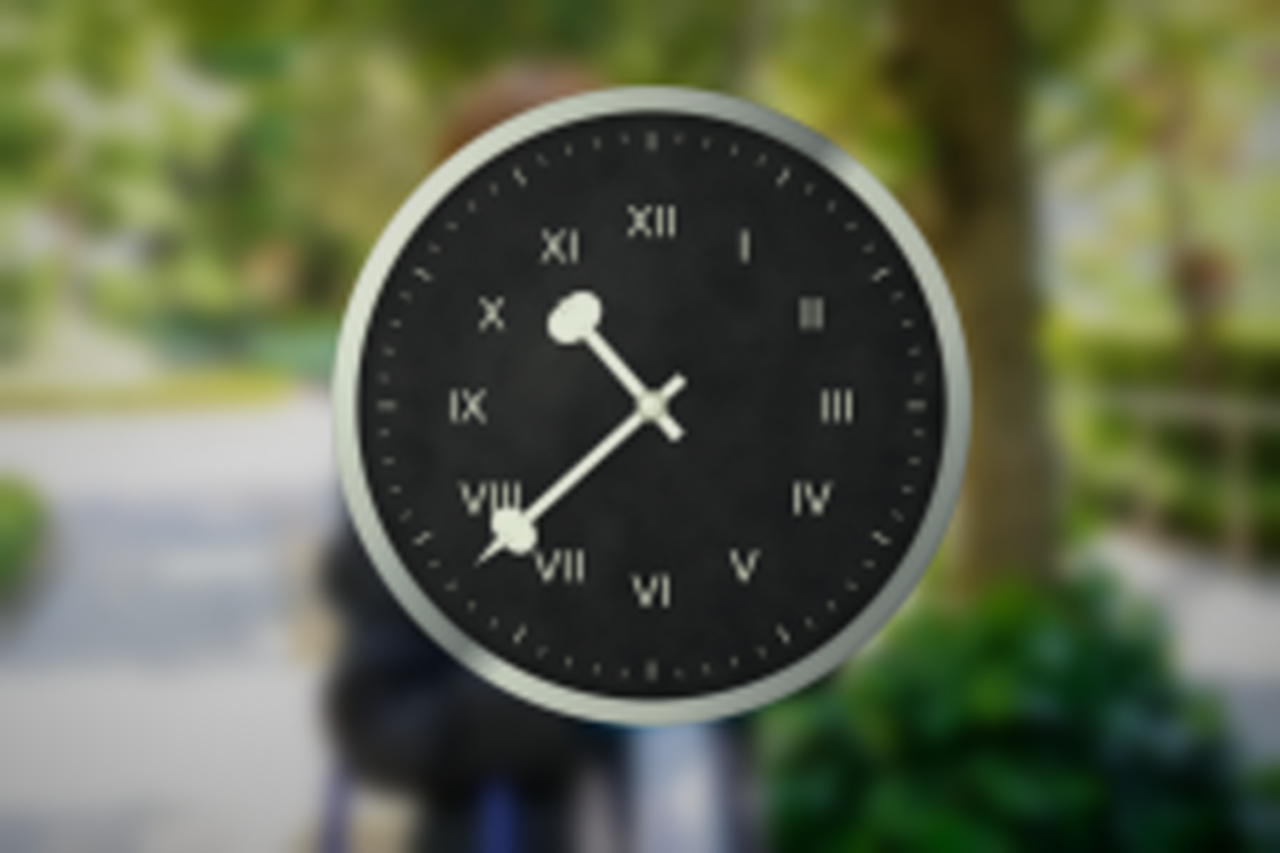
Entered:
10:38
